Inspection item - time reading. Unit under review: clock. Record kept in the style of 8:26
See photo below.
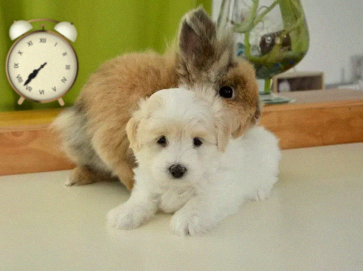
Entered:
7:37
